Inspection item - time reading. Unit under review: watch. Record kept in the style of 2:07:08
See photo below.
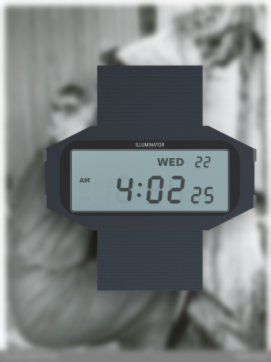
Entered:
4:02:25
